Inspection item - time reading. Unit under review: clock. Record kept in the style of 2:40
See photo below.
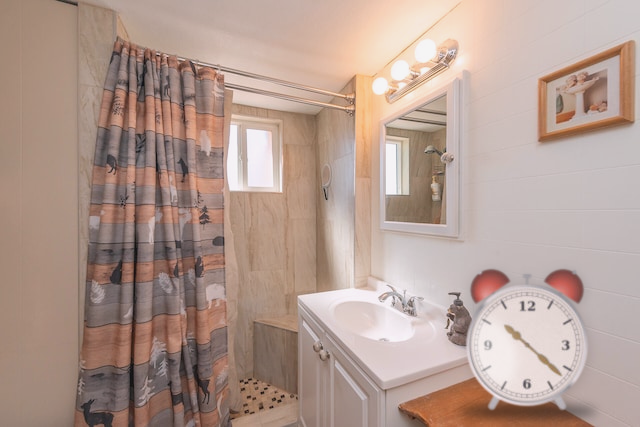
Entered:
10:22
